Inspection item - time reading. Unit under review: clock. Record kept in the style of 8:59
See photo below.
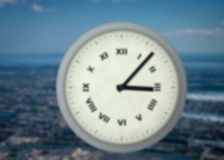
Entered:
3:07
